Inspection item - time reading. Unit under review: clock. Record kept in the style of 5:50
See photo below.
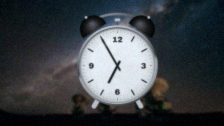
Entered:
6:55
